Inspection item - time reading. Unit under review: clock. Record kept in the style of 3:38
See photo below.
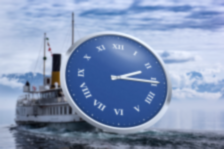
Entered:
2:15
